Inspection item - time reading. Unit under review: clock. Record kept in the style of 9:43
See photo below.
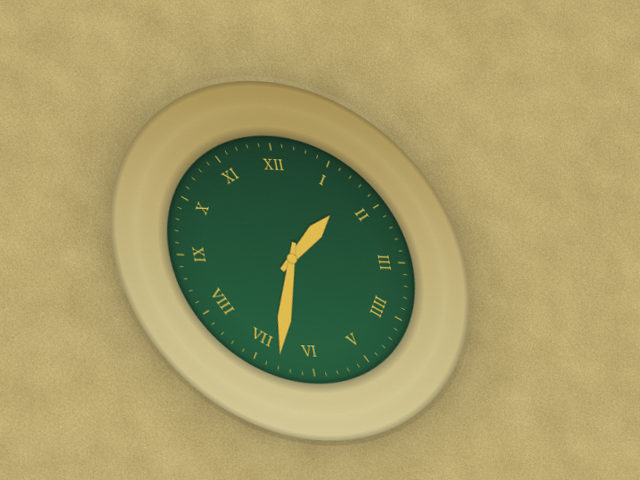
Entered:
1:33
